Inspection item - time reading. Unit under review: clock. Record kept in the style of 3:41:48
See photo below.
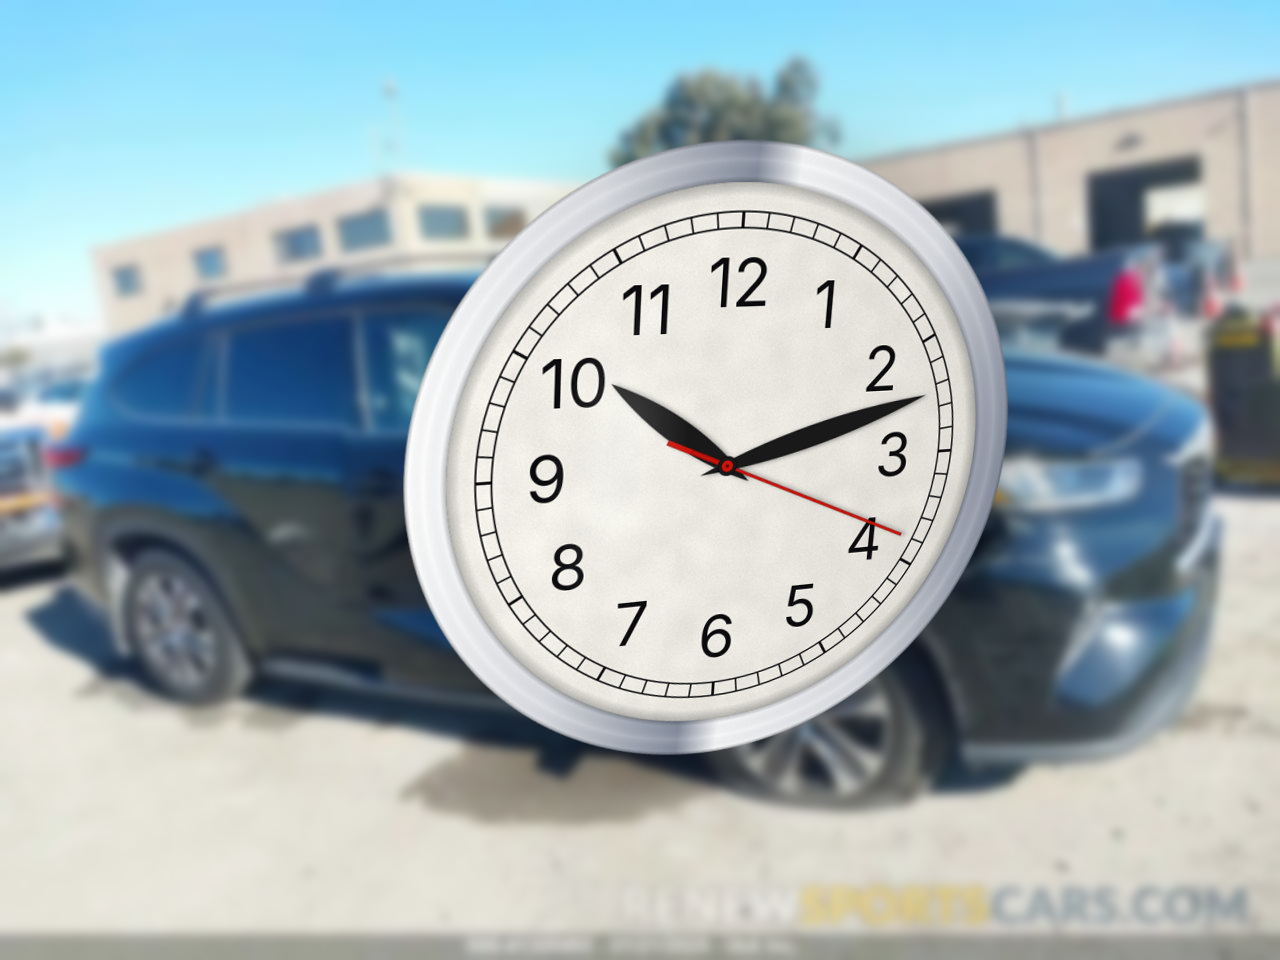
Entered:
10:12:19
